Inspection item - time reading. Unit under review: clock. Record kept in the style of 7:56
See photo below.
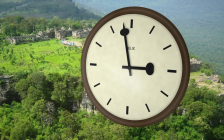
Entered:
2:58
